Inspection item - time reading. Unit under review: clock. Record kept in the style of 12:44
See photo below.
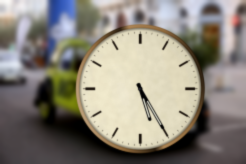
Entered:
5:25
